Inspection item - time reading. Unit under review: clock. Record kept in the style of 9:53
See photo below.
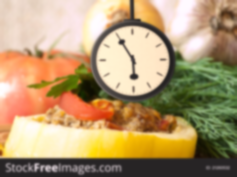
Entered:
5:55
